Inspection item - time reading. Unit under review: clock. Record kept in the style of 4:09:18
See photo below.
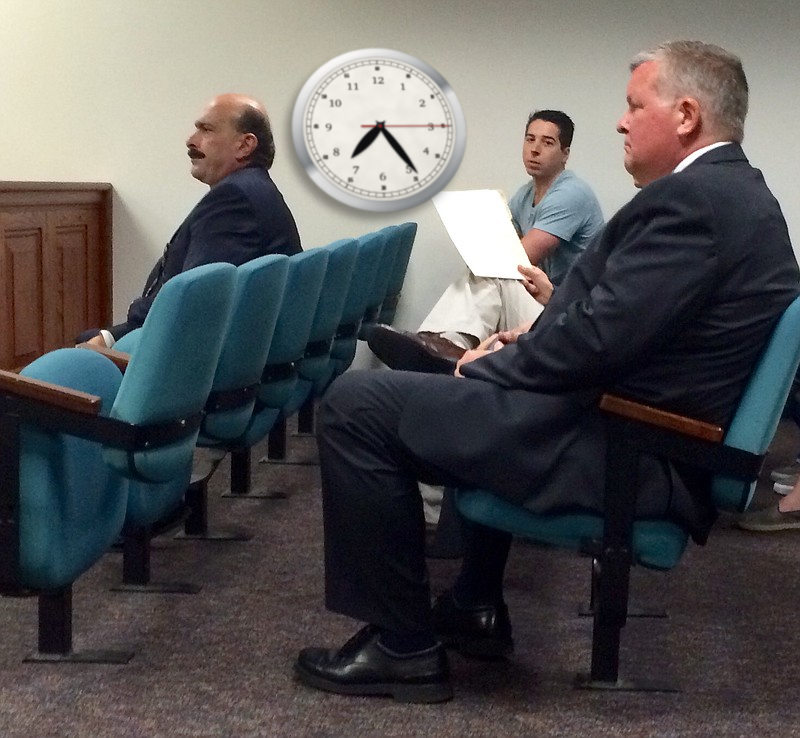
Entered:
7:24:15
